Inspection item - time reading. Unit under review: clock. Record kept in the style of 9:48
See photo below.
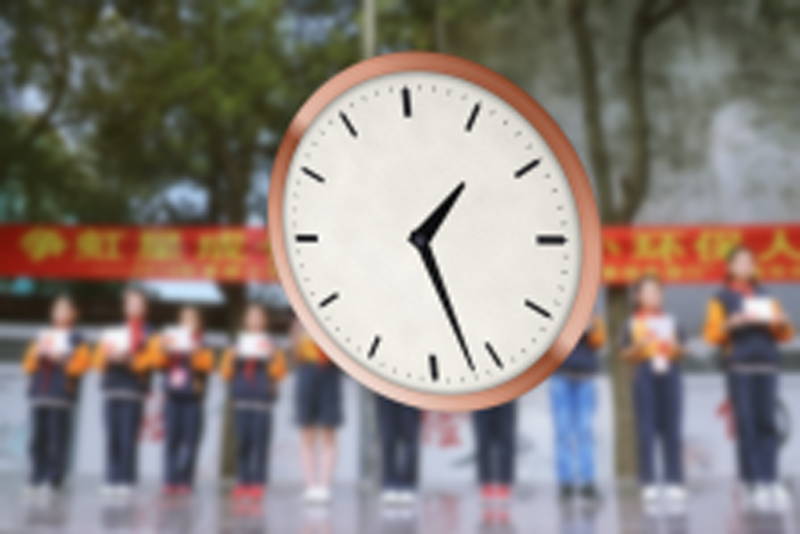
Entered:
1:27
